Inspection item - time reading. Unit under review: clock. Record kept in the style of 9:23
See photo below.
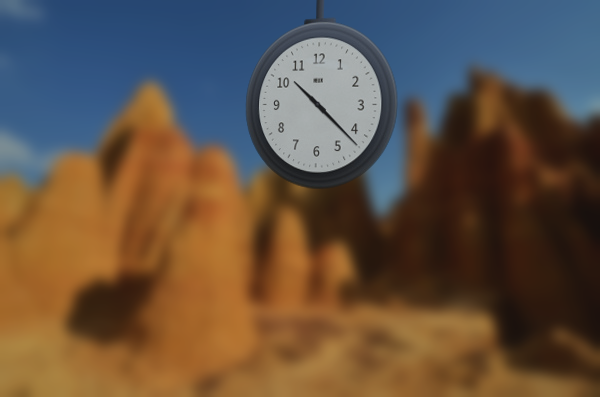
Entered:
10:22
